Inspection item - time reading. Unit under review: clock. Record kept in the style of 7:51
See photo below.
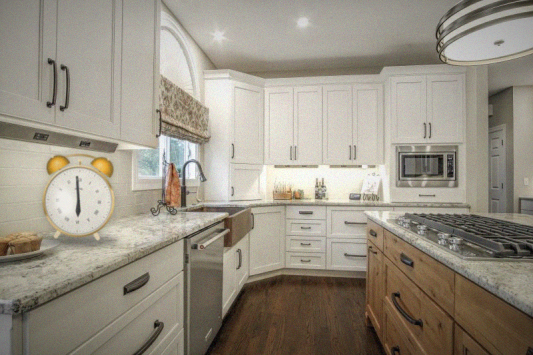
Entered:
5:59
